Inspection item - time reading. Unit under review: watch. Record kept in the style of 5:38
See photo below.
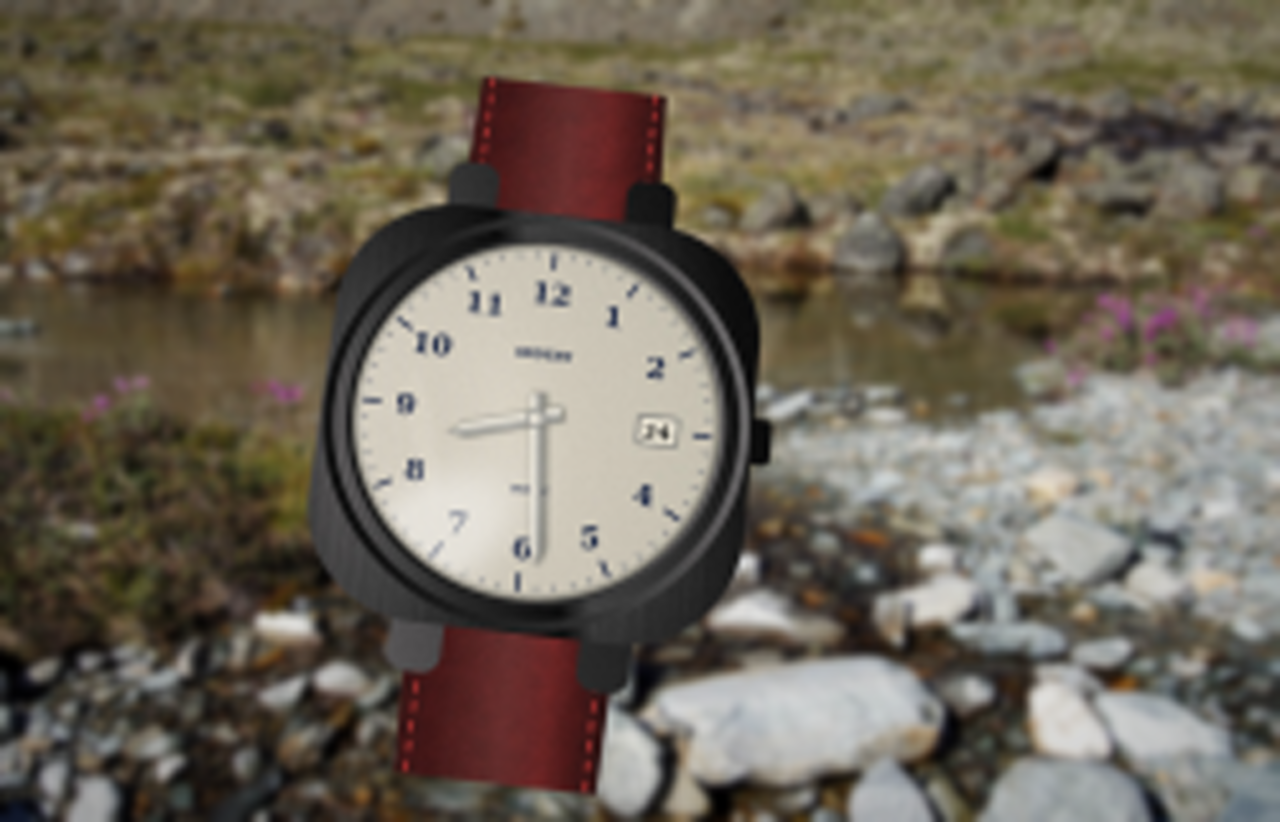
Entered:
8:29
